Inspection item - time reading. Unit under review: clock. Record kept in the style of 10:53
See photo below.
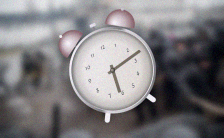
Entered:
6:13
